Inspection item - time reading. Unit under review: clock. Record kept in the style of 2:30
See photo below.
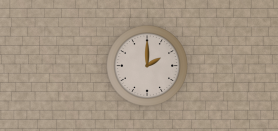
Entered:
2:00
